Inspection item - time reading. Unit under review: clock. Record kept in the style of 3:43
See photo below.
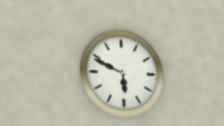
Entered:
5:49
